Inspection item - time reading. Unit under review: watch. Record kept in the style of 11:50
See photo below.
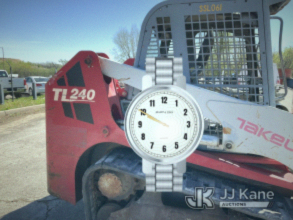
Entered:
9:50
